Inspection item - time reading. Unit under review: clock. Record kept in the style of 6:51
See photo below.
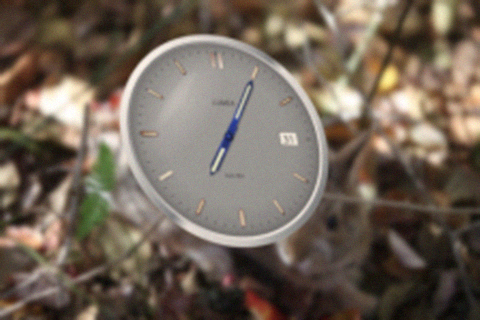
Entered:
7:05
